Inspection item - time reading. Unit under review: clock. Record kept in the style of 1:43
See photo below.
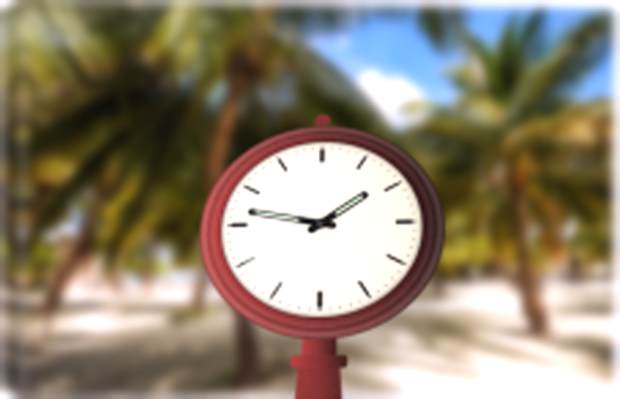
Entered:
1:47
